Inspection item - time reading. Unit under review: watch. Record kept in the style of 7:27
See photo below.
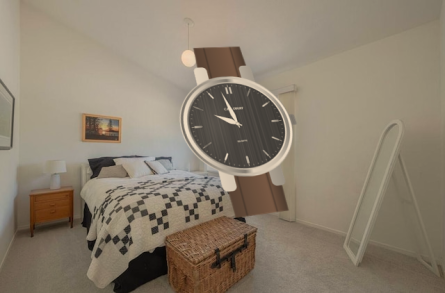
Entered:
9:58
